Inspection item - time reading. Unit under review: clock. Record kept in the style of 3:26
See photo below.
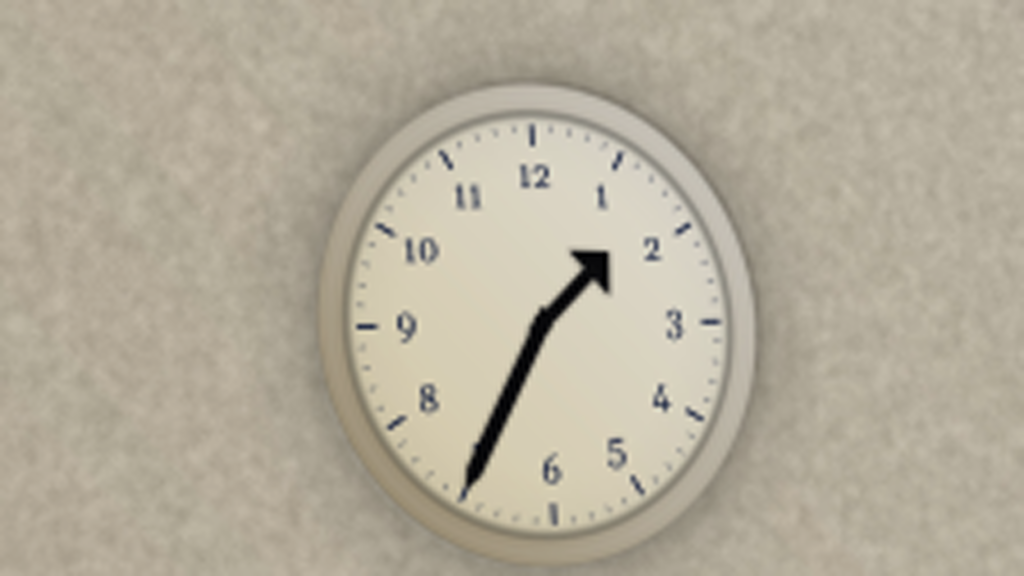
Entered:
1:35
